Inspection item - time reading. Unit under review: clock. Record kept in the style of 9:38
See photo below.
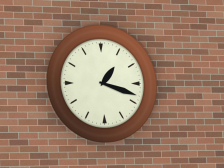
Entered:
1:18
